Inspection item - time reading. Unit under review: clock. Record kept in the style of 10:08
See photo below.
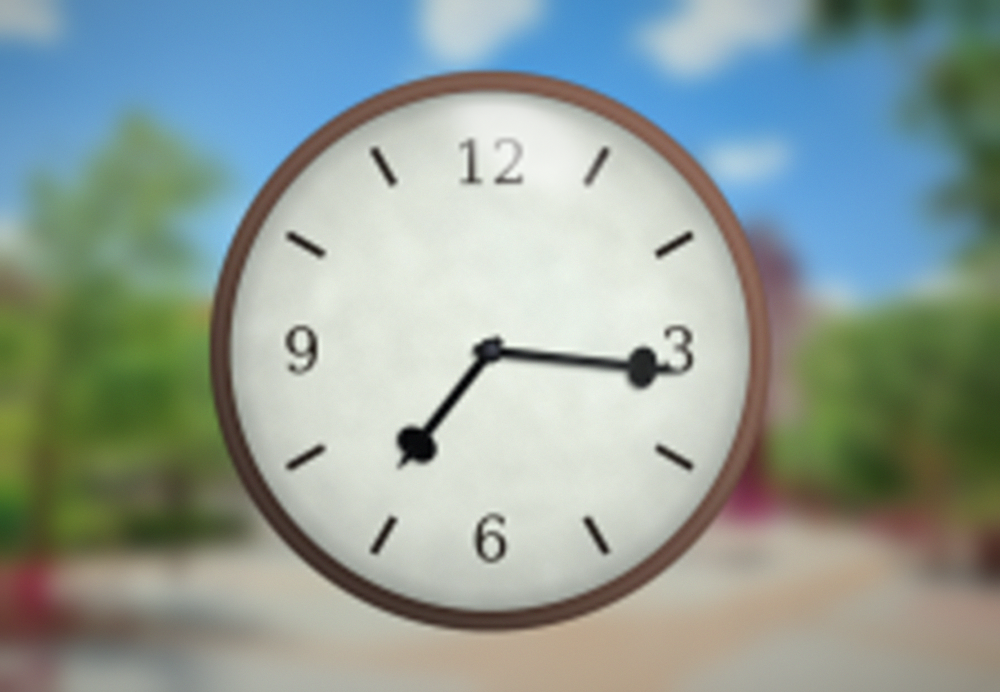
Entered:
7:16
